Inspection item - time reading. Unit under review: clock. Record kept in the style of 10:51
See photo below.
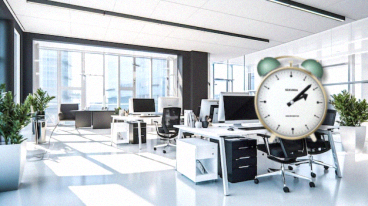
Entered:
2:08
